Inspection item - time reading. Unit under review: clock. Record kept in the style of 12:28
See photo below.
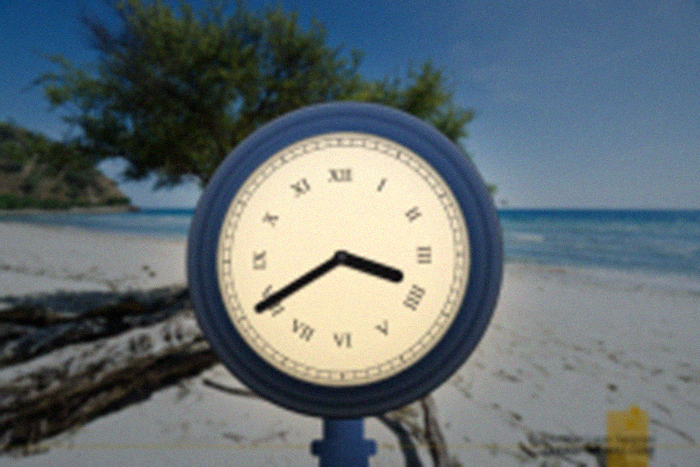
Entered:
3:40
